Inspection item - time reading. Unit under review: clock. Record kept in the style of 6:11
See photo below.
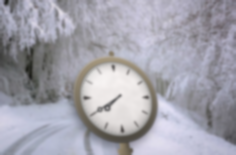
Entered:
7:40
